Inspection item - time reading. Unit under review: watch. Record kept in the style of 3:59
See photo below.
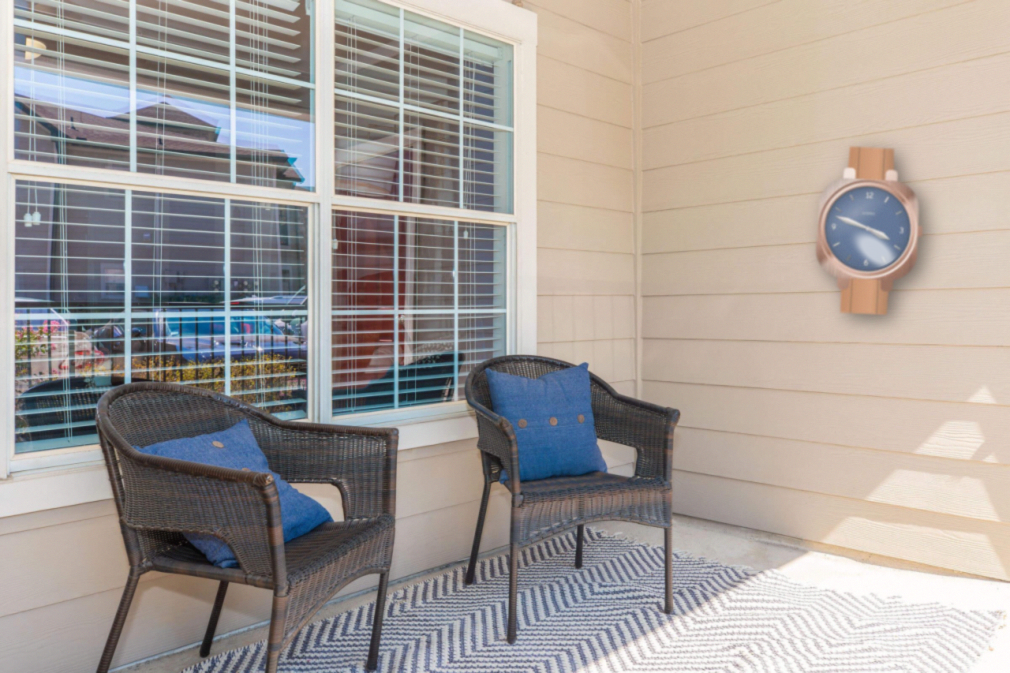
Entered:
3:48
